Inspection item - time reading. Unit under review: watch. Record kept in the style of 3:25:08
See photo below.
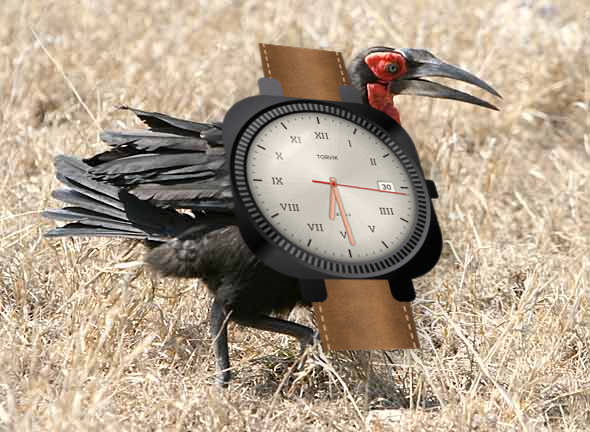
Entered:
6:29:16
